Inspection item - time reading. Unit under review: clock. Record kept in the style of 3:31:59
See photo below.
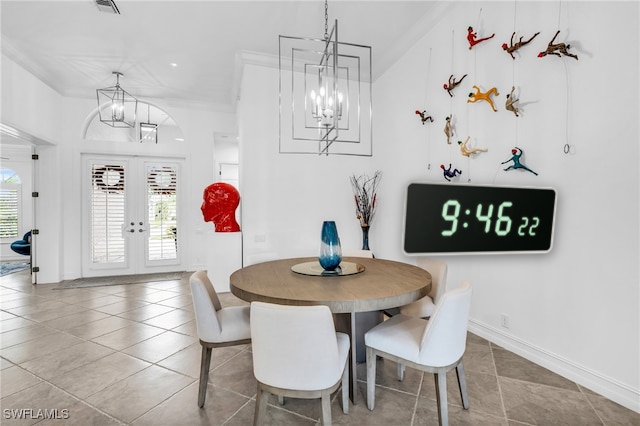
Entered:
9:46:22
